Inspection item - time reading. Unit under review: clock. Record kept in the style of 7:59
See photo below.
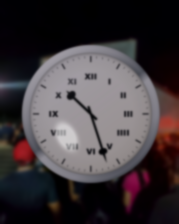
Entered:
10:27
